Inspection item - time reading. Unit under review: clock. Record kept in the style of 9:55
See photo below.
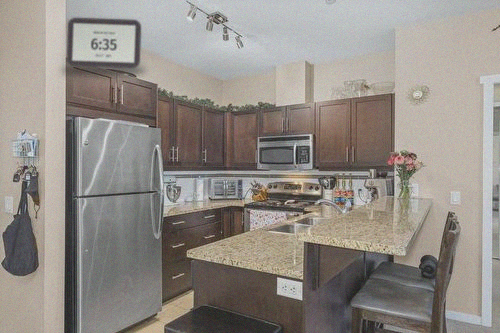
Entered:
6:35
